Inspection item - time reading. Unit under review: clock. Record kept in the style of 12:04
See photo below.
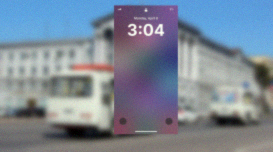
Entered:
3:04
